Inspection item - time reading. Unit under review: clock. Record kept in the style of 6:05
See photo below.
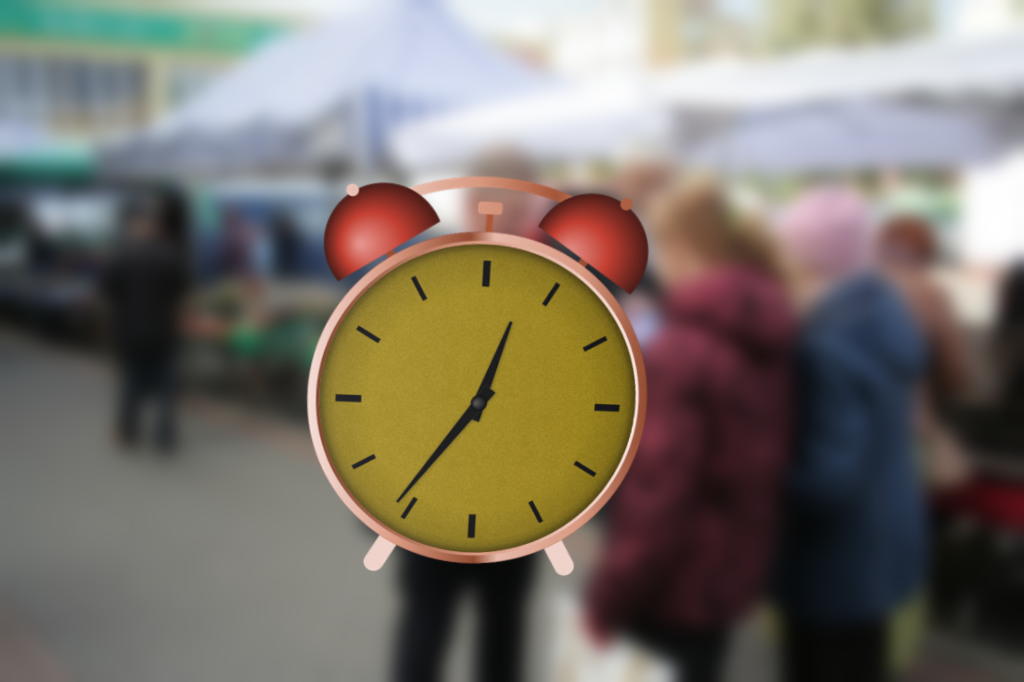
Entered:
12:36
